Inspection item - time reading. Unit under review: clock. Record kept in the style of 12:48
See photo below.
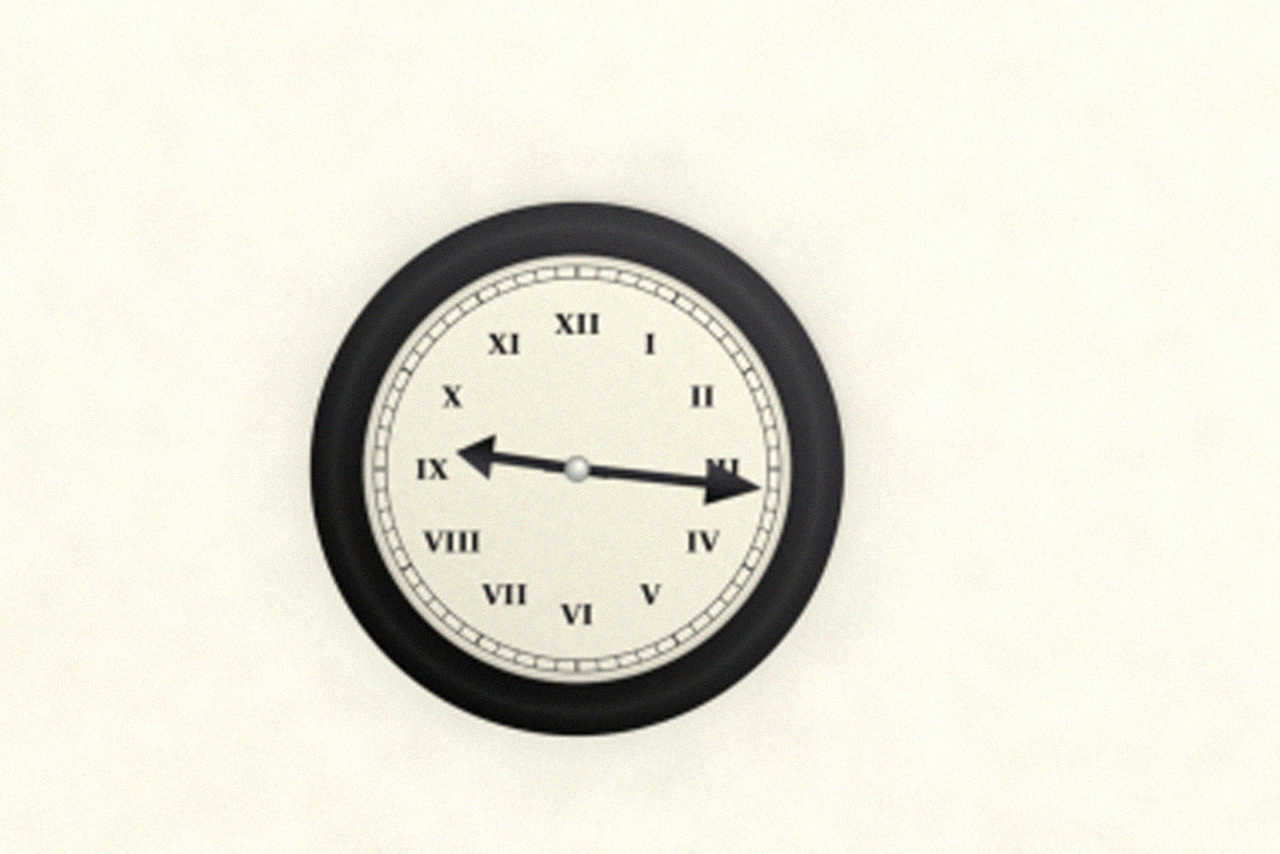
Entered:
9:16
